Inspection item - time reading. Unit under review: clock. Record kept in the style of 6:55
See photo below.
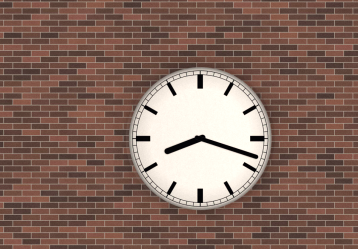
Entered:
8:18
